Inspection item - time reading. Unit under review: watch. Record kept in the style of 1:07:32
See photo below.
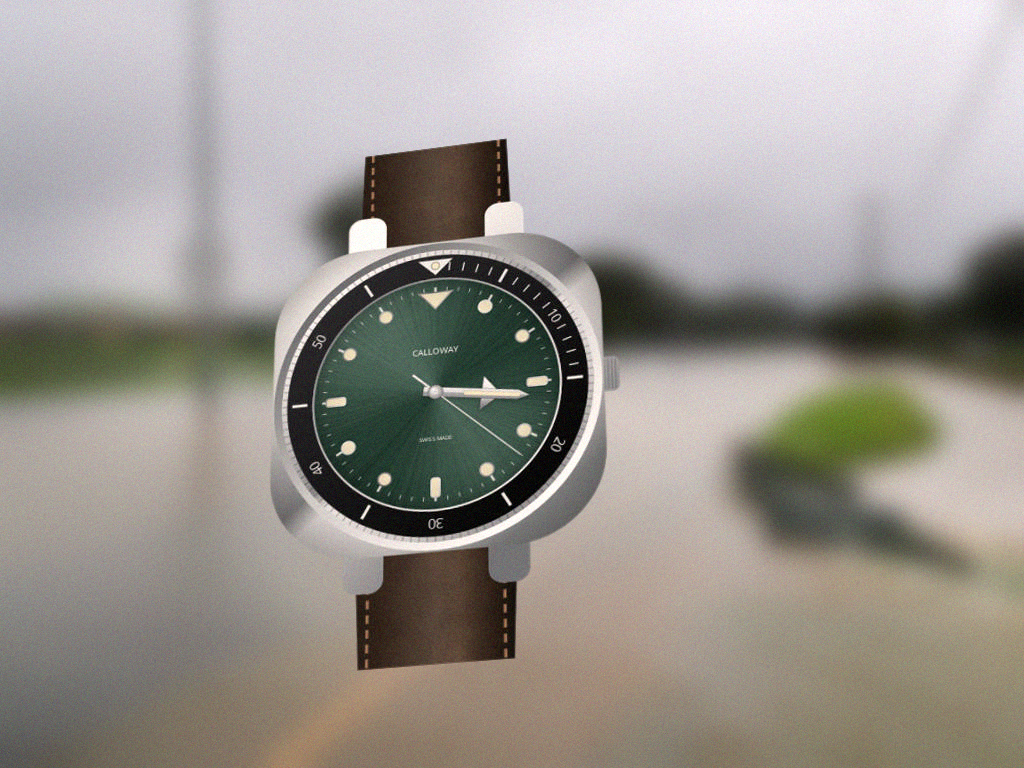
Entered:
3:16:22
